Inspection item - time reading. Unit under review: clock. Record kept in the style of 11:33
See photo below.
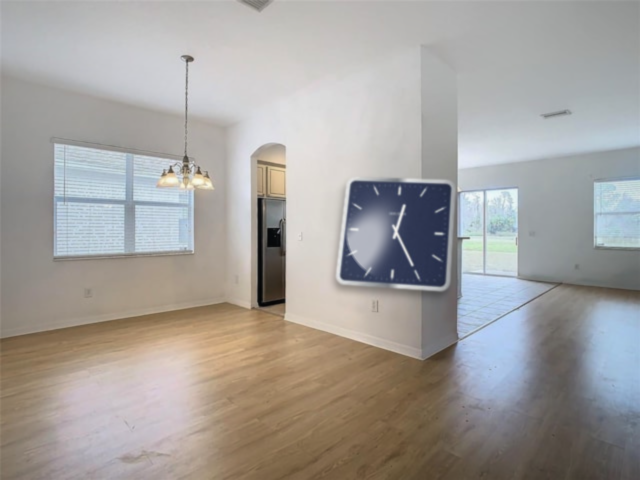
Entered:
12:25
